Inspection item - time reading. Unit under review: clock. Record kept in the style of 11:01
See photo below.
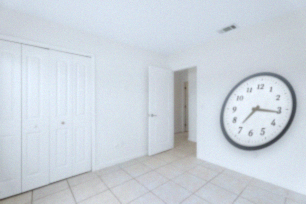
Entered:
7:16
